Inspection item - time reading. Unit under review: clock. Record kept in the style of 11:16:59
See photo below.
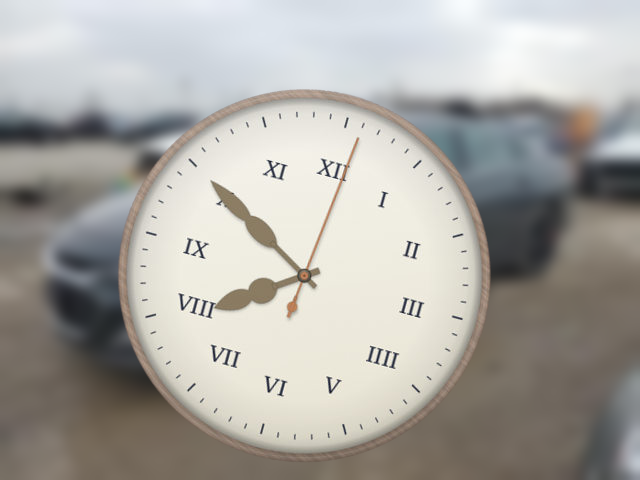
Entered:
7:50:01
